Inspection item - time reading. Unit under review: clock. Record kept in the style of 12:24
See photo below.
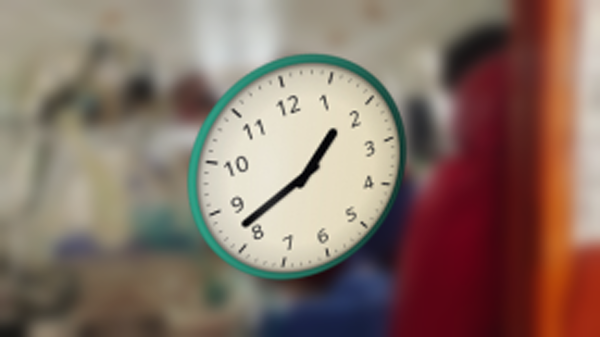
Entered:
1:42
